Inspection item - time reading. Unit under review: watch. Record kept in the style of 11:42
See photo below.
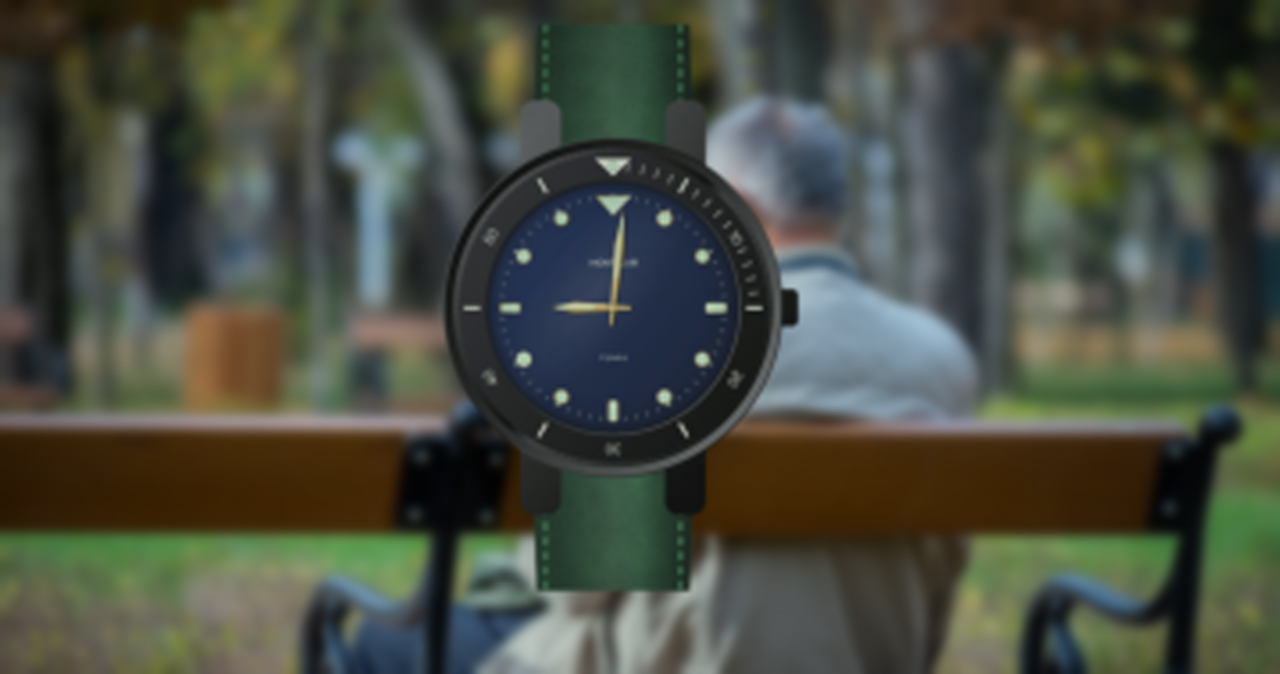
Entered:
9:01
